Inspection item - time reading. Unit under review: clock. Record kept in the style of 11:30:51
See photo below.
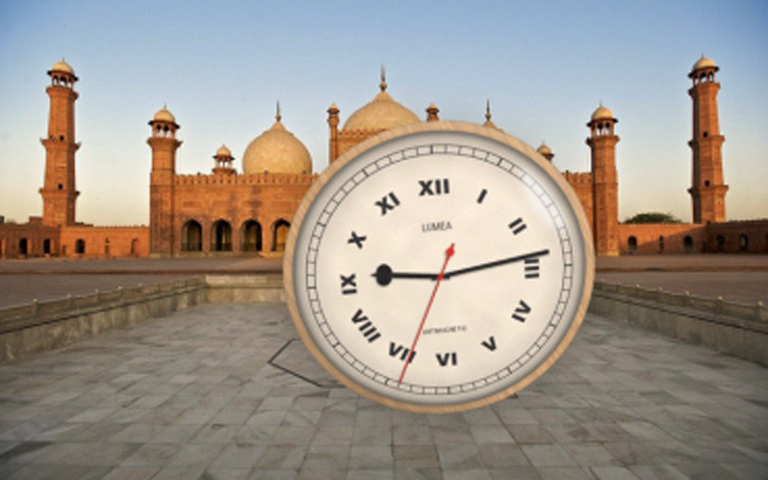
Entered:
9:13:34
